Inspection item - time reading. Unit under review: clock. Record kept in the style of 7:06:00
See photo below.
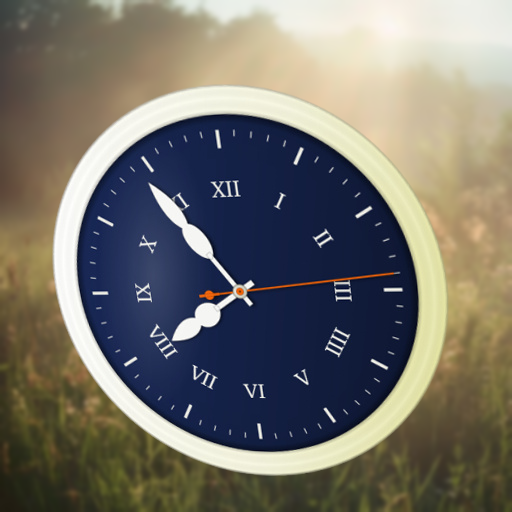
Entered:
7:54:14
